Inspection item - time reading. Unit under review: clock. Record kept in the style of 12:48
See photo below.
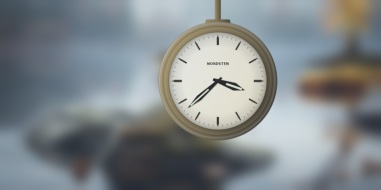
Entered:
3:38
